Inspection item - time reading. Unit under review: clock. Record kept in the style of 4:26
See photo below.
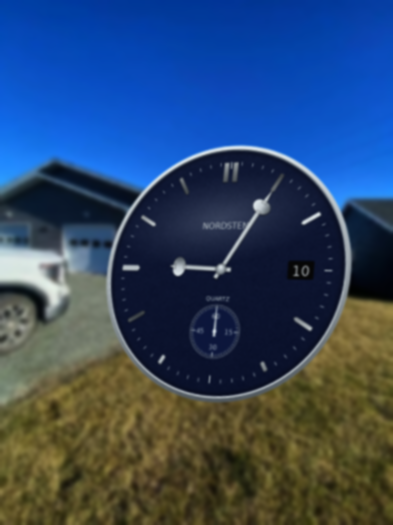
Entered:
9:05
